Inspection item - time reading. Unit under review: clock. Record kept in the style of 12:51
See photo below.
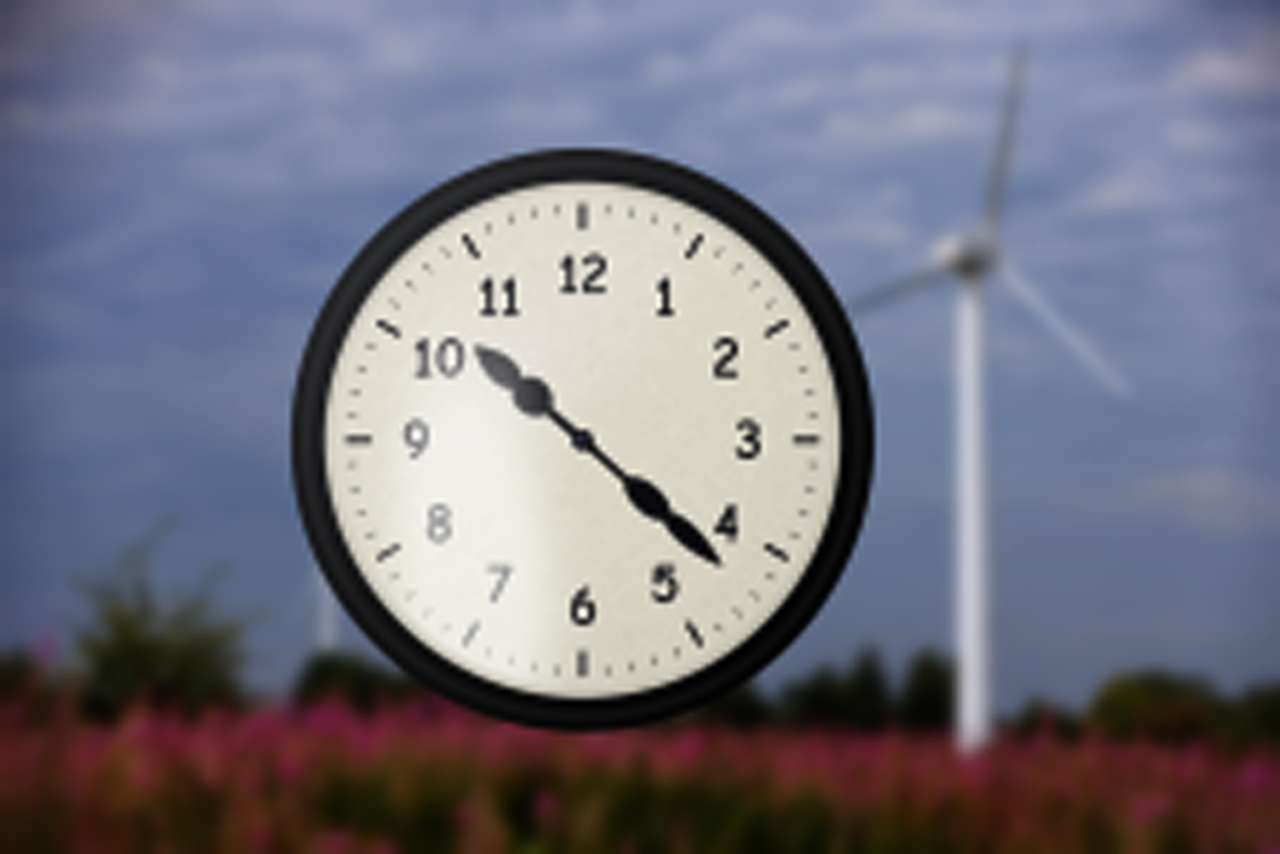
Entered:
10:22
